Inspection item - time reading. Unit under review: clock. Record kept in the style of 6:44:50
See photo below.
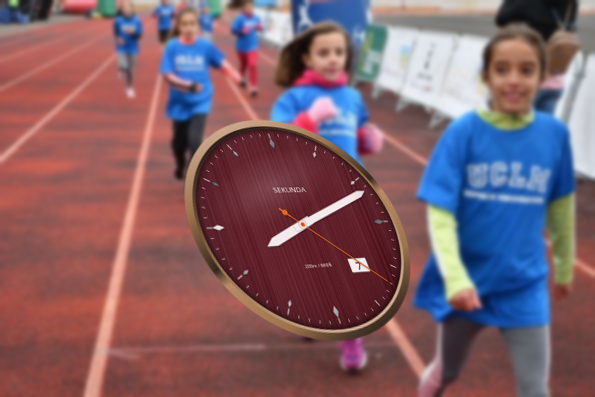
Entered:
8:11:22
